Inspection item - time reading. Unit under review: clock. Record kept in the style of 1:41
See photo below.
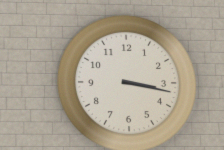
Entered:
3:17
